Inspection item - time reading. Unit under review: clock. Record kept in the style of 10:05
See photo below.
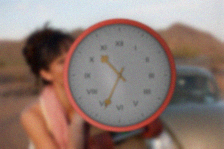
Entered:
10:34
